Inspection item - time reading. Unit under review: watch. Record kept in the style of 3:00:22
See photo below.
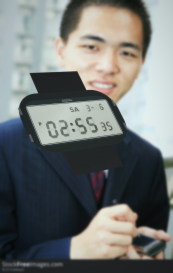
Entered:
2:55:35
